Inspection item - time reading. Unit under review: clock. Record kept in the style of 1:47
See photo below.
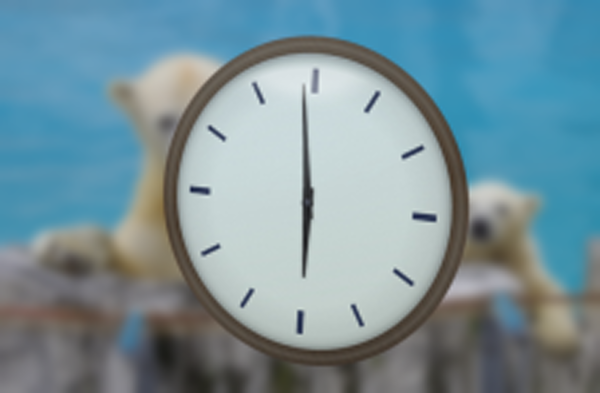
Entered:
5:59
